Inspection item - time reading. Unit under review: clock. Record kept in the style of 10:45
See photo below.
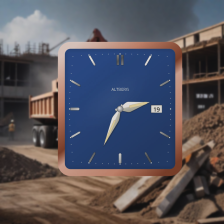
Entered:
2:34
